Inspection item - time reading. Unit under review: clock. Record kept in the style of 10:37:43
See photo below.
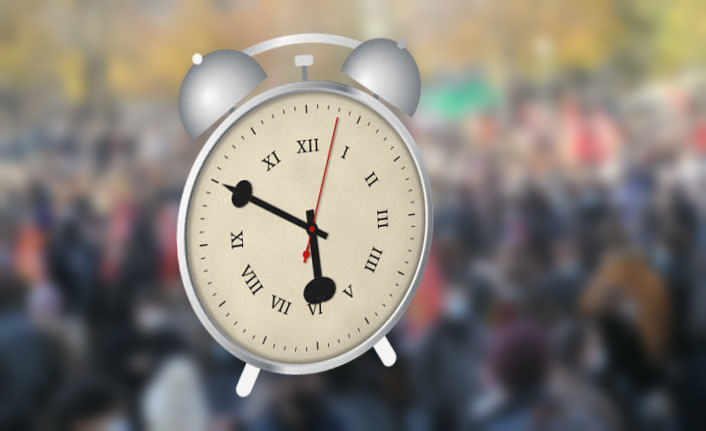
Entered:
5:50:03
